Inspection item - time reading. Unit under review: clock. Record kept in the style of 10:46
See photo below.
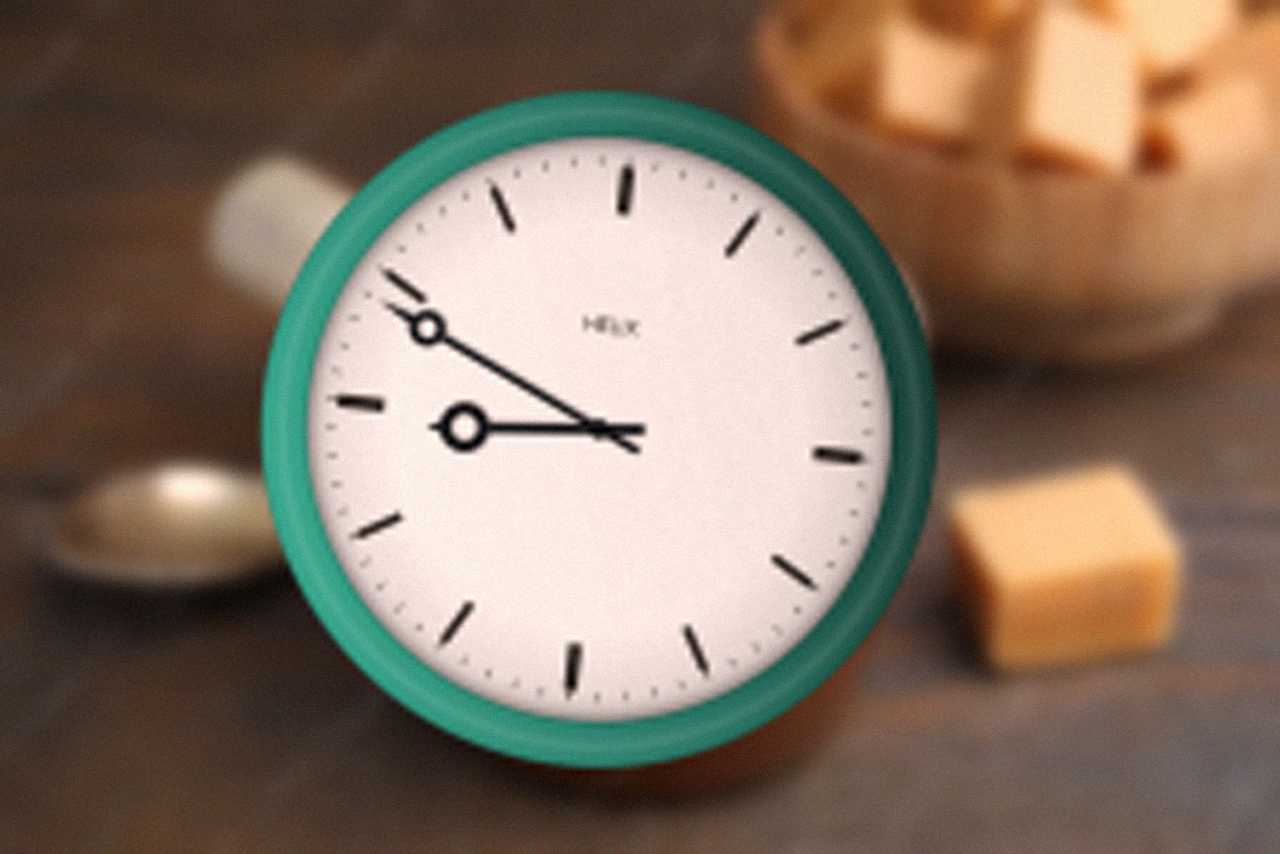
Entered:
8:49
